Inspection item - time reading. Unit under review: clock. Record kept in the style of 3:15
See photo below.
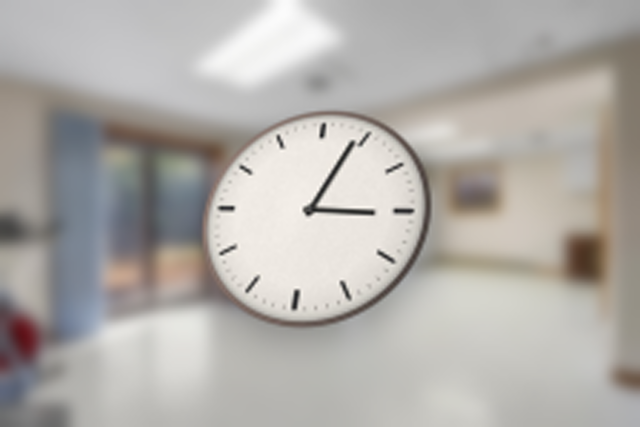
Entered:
3:04
